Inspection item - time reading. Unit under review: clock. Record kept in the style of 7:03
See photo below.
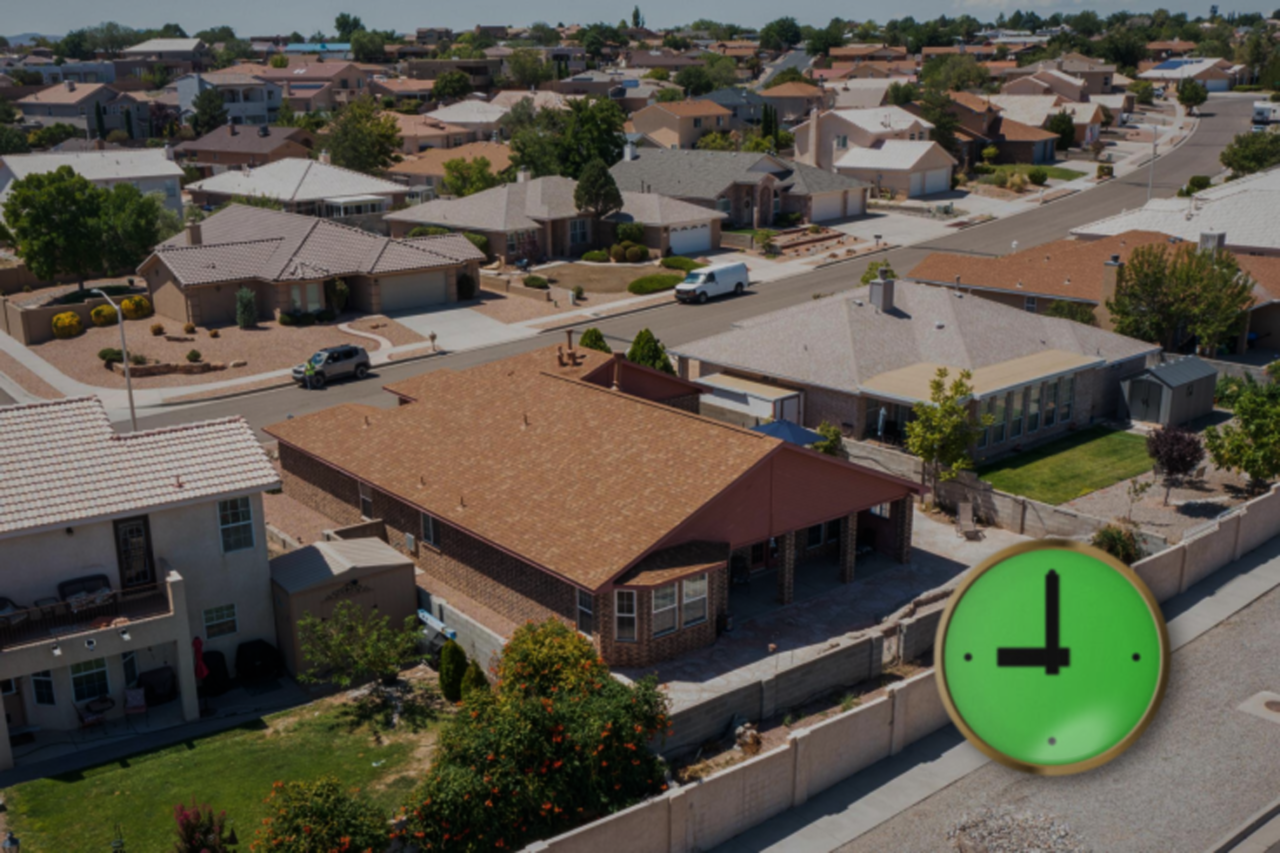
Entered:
9:00
